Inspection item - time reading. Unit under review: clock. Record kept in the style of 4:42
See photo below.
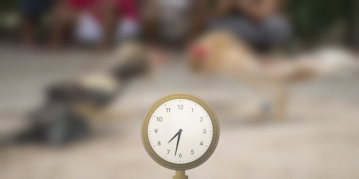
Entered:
7:32
